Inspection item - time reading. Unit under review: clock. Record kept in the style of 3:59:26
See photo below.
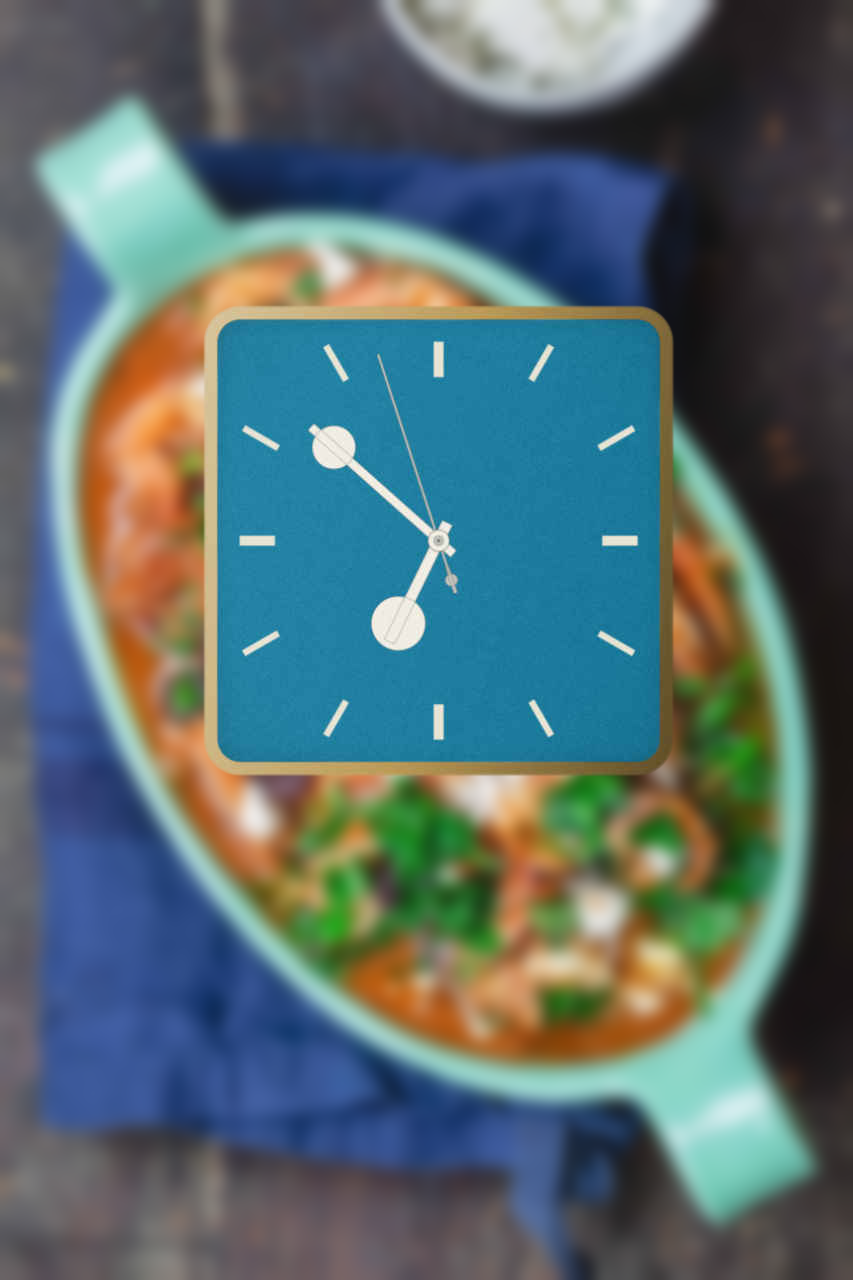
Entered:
6:51:57
